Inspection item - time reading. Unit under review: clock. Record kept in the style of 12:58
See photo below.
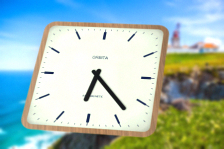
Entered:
6:23
